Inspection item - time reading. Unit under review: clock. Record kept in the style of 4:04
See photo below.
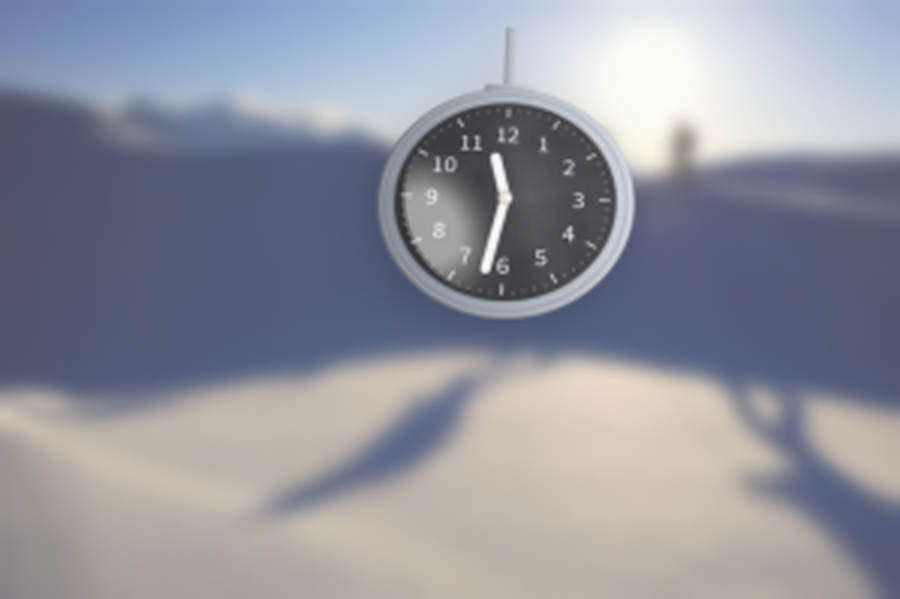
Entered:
11:32
